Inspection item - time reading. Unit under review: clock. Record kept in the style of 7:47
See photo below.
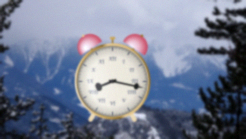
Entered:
8:17
